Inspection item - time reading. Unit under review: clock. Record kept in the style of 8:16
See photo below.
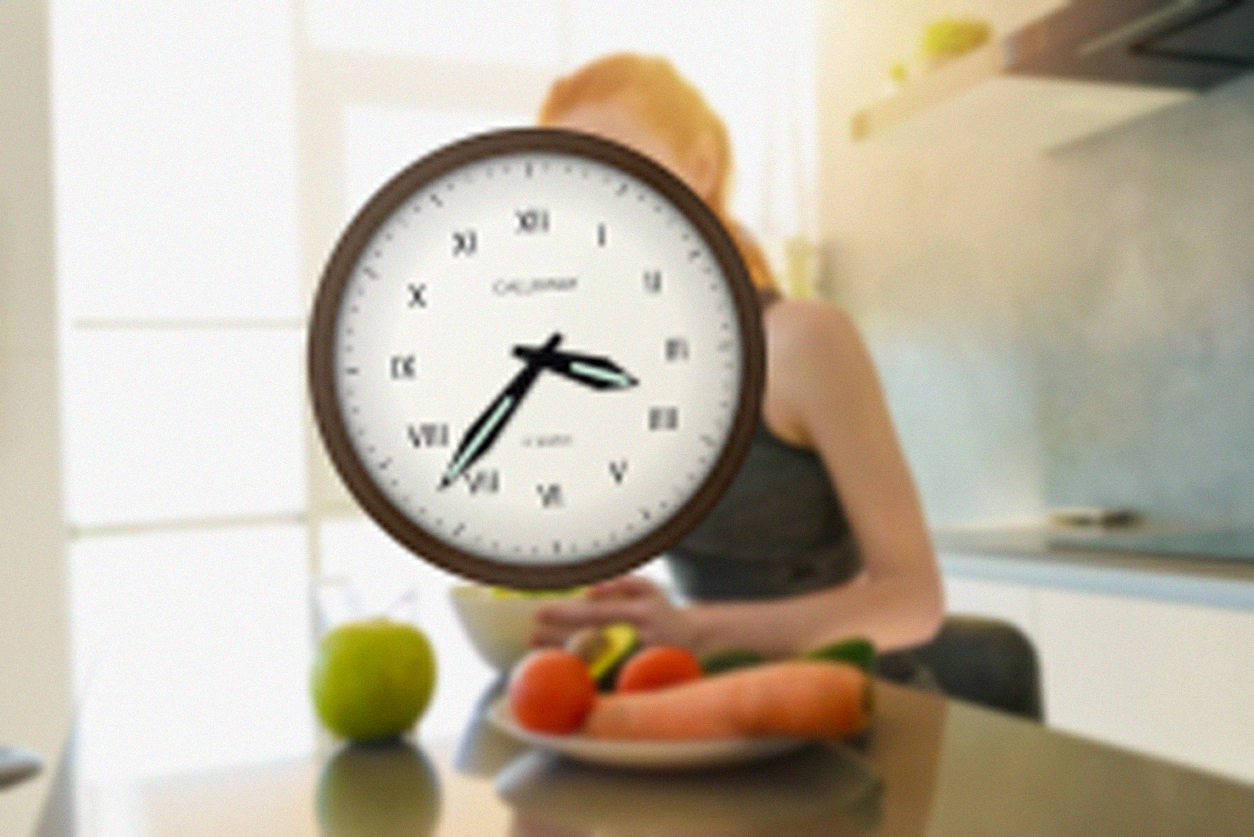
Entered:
3:37
